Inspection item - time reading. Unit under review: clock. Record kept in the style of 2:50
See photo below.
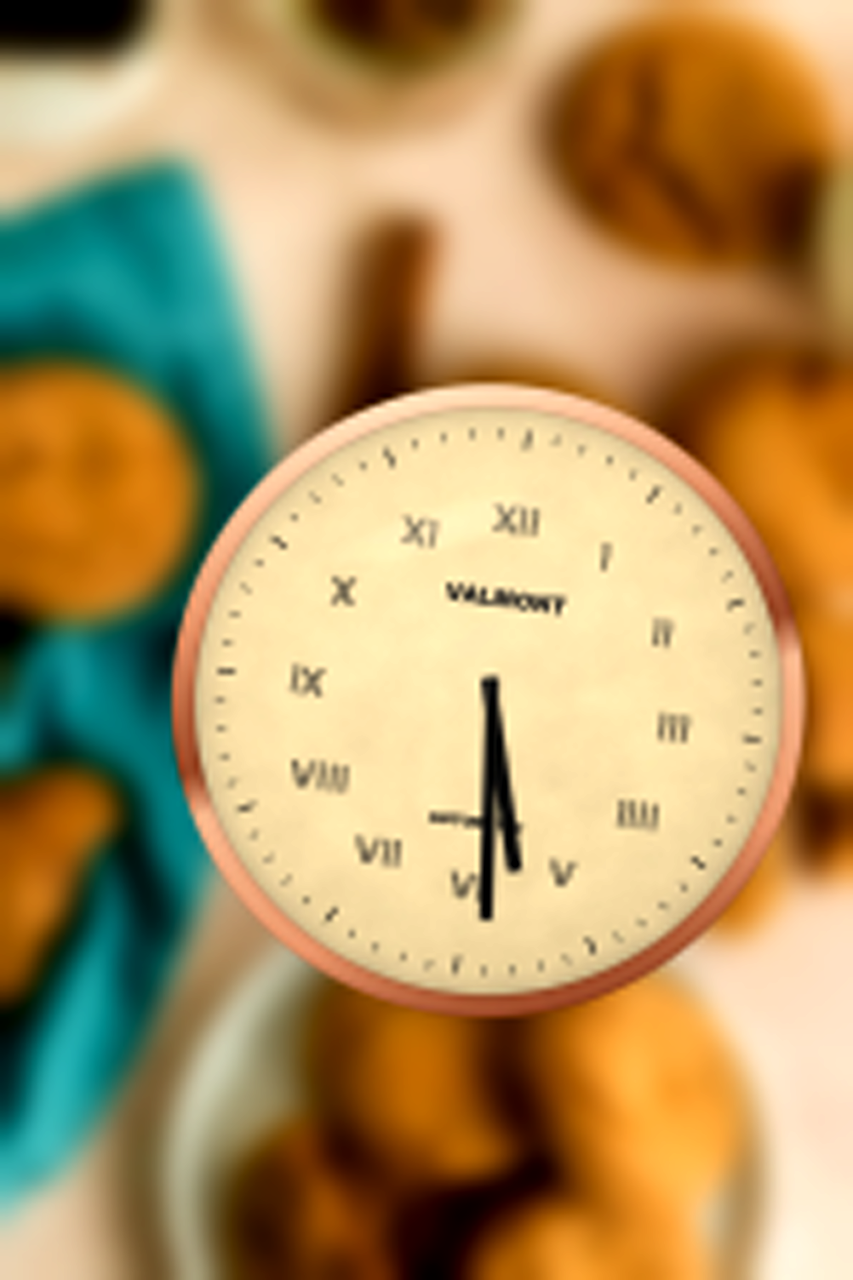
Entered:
5:29
